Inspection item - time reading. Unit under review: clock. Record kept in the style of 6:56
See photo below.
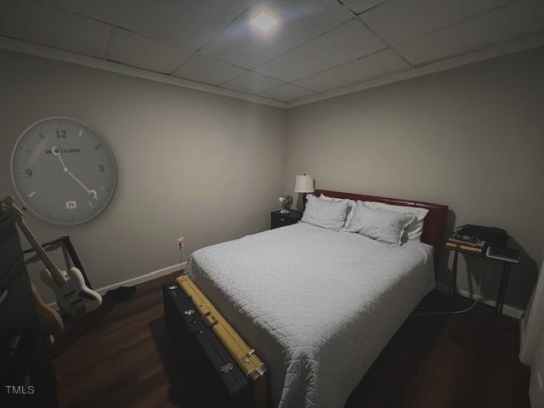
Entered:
11:23
